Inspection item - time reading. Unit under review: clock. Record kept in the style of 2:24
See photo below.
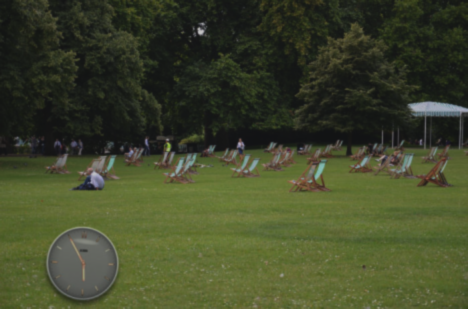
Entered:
5:55
